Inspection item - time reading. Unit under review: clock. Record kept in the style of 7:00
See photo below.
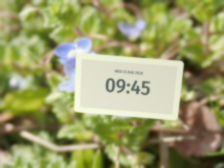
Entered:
9:45
